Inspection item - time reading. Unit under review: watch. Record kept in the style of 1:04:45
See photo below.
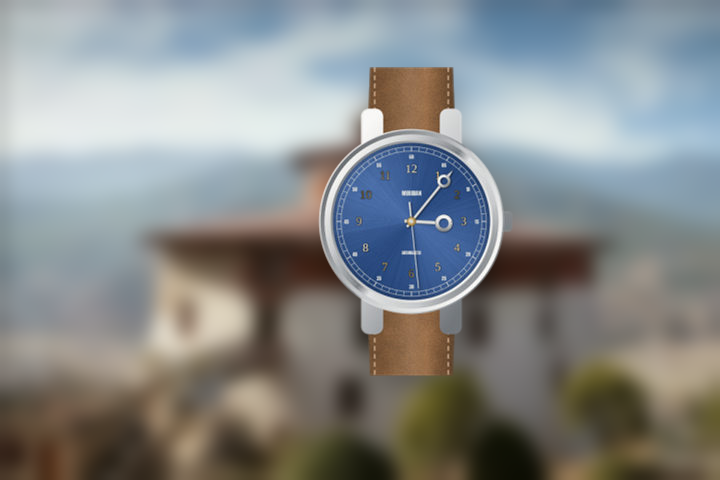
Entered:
3:06:29
